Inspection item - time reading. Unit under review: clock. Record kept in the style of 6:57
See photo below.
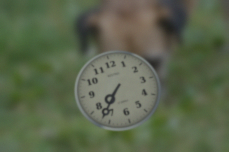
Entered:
7:37
